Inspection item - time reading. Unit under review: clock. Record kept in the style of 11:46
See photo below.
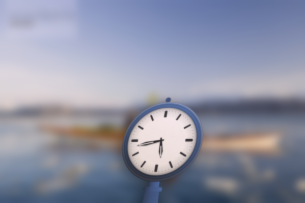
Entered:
5:43
